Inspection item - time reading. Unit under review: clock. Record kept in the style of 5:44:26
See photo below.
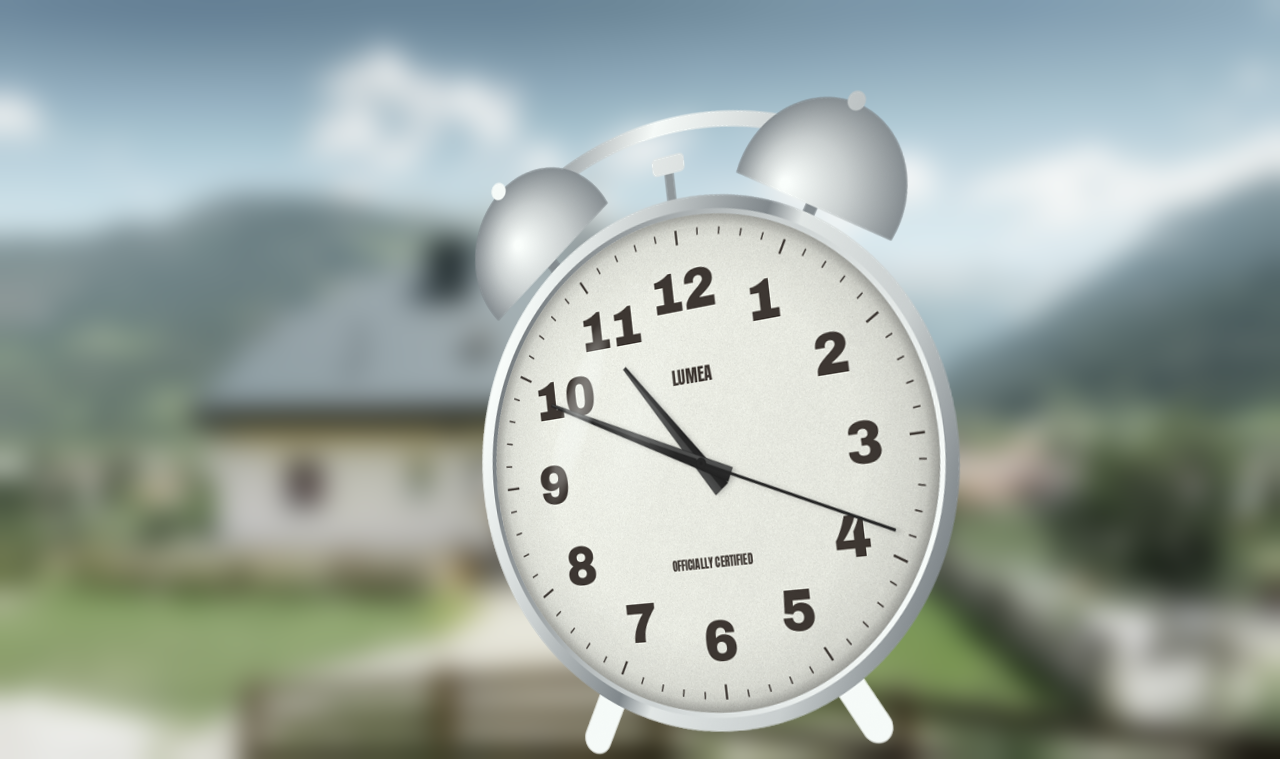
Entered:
10:49:19
